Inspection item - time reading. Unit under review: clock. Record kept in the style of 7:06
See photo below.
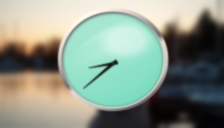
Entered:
8:38
